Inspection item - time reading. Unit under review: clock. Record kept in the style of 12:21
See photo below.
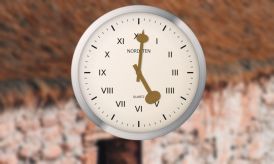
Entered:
5:01
